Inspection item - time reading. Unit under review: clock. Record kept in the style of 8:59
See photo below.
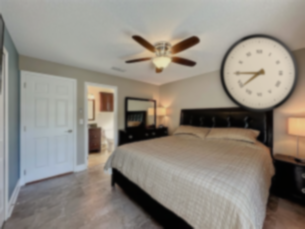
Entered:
7:45
